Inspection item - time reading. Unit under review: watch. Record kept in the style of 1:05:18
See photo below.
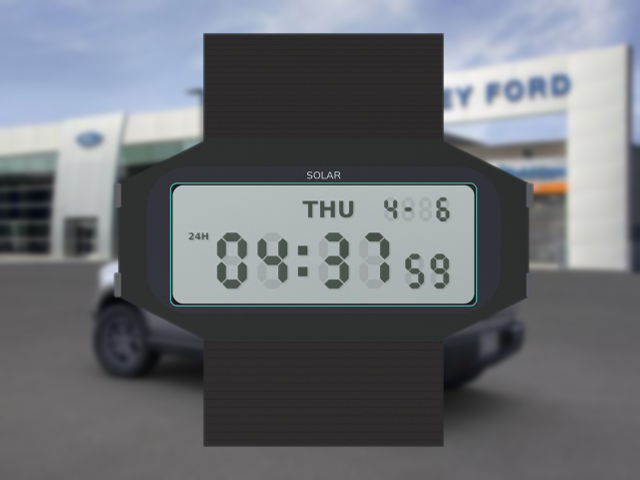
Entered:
4:37:59
